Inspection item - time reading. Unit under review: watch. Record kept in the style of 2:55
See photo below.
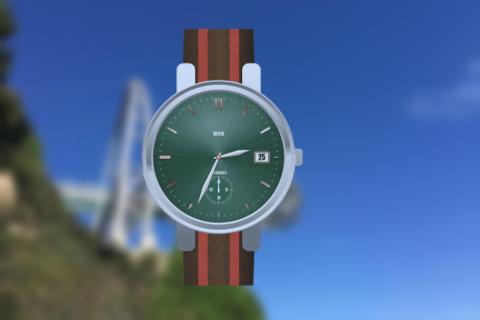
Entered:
2:34
